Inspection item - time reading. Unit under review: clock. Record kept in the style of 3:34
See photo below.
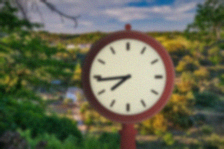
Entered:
7:44
